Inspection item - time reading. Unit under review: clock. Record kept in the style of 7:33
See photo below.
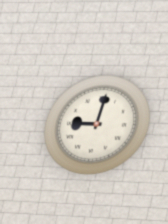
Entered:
9:01
